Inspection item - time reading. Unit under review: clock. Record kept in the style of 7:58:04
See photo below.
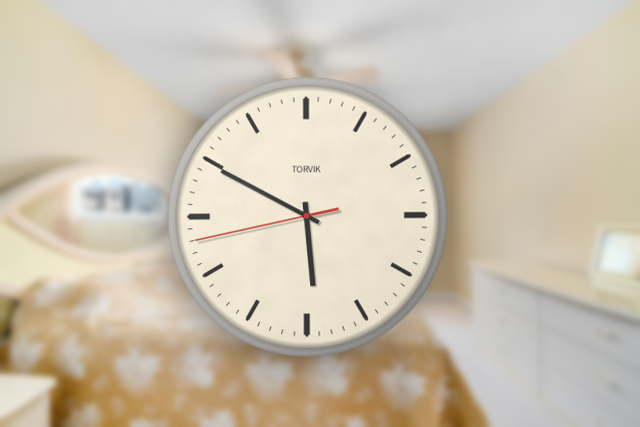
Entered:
5:49:43
